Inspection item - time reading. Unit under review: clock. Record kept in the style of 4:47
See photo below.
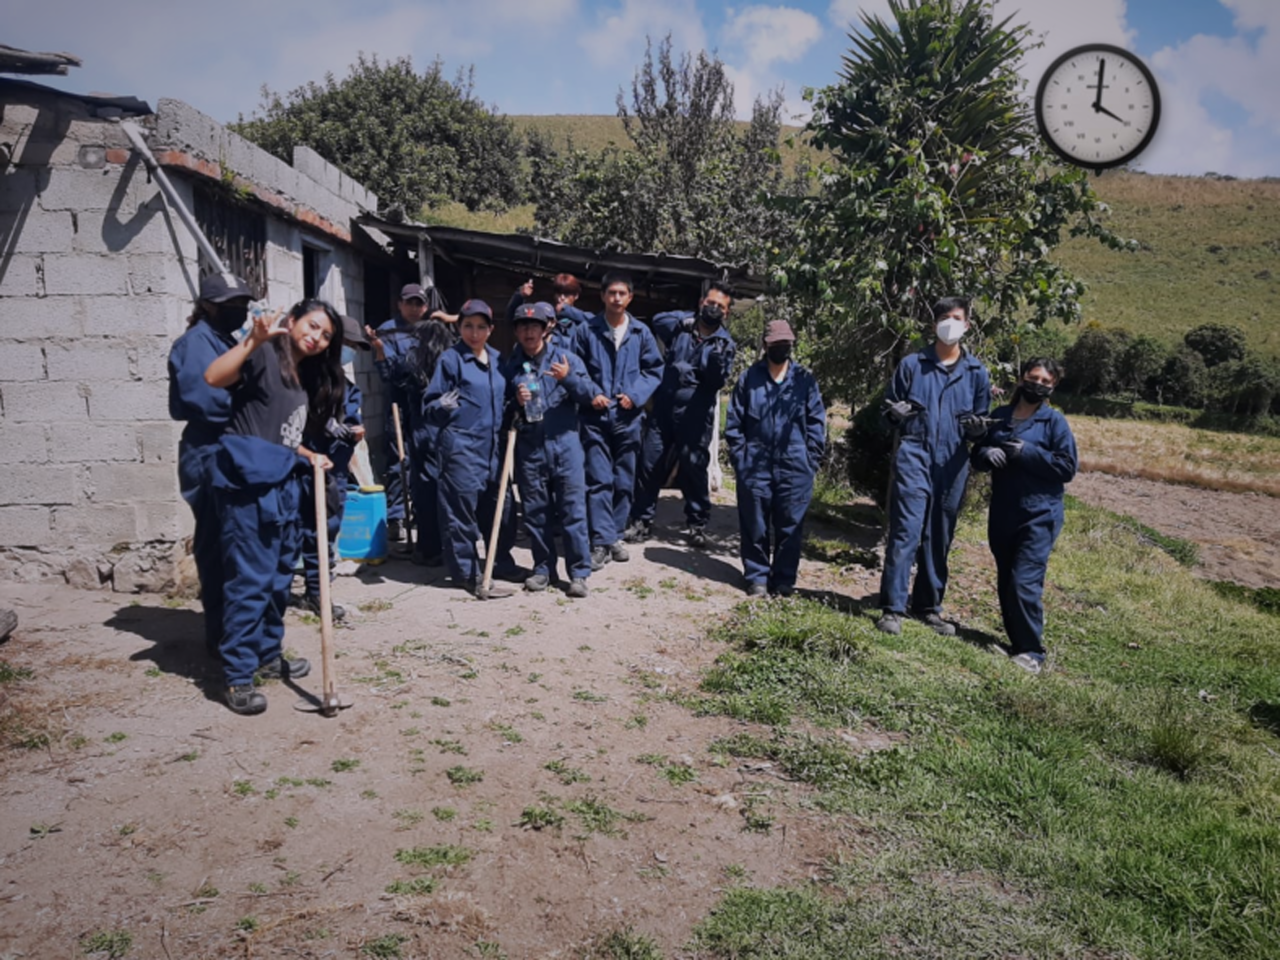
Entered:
4:01
